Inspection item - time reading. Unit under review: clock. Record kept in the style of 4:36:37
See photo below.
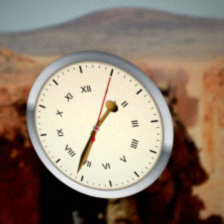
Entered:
1:36:05
